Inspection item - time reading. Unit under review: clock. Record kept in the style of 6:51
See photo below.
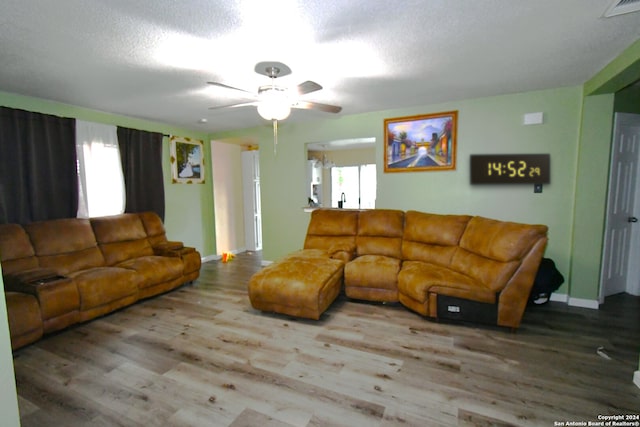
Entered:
14:52
